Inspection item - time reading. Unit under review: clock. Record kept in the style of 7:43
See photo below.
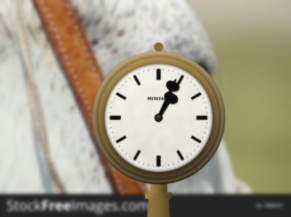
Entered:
1:04
